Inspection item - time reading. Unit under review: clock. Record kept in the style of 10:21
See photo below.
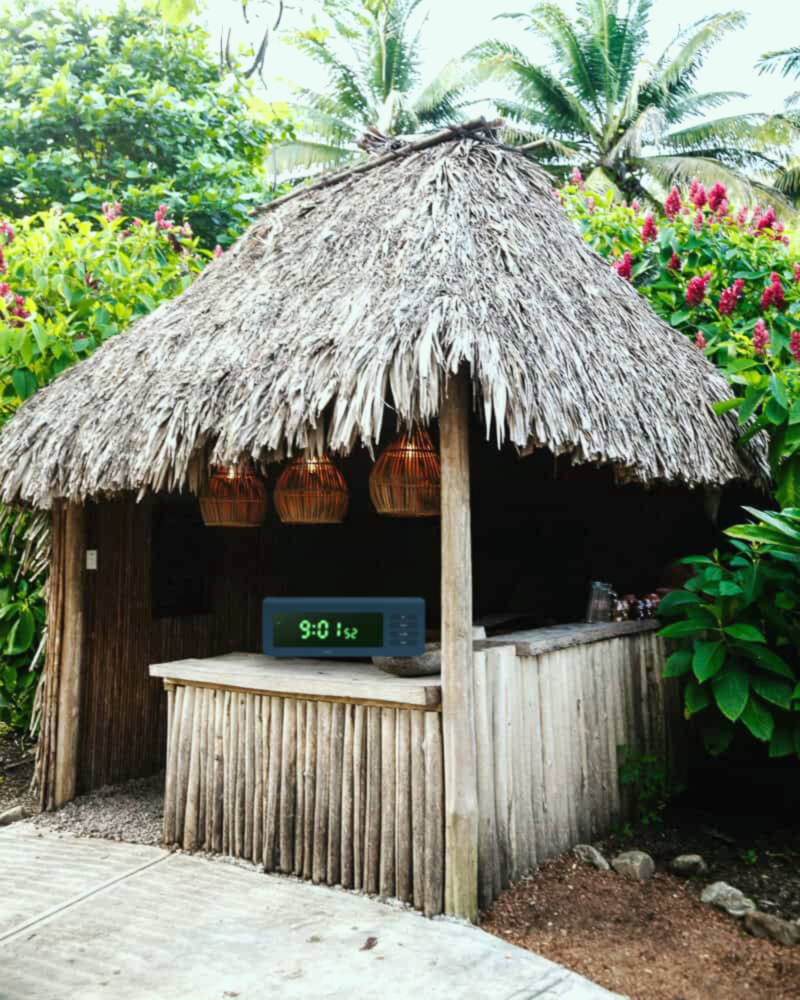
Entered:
9:01
